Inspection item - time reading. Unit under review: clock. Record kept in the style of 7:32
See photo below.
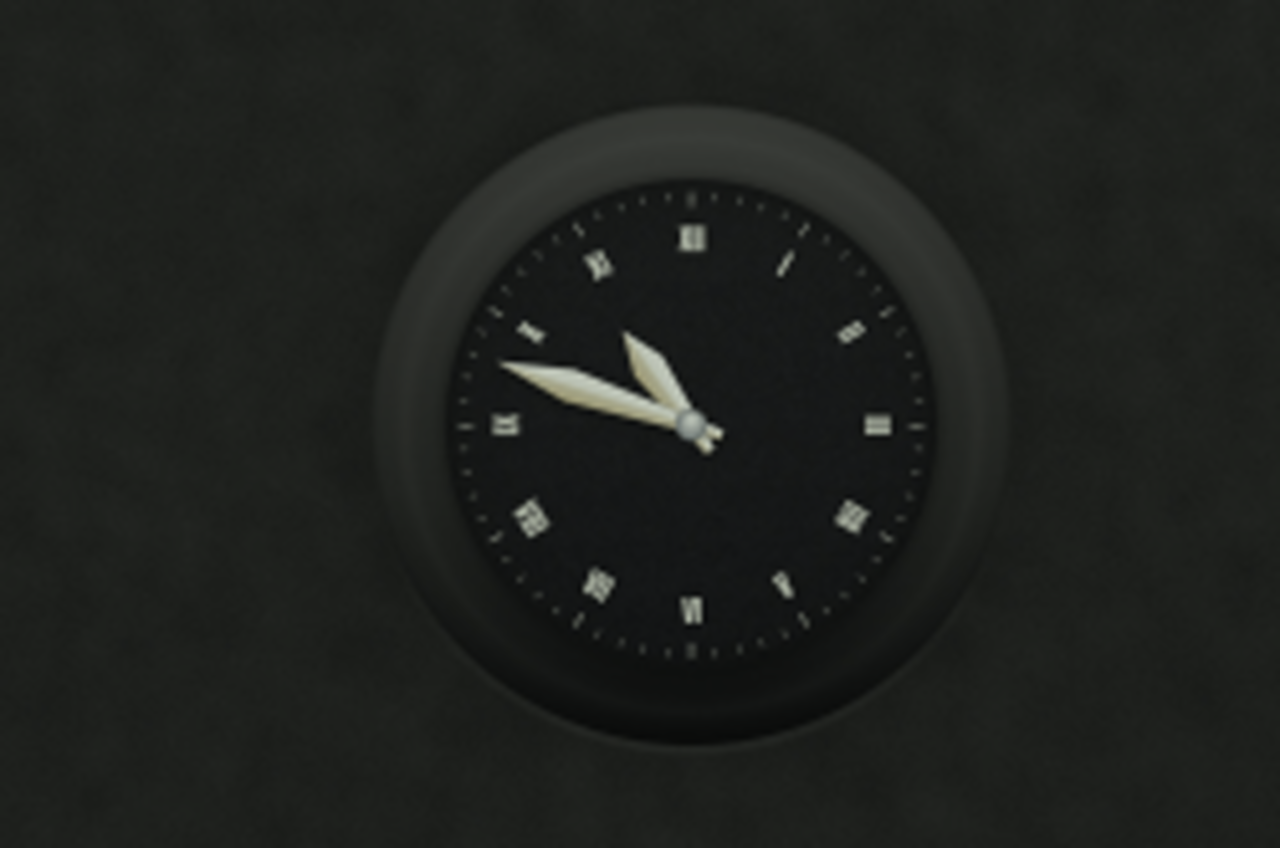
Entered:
10:48
